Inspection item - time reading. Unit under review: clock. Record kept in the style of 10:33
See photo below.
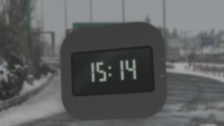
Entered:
15:14
